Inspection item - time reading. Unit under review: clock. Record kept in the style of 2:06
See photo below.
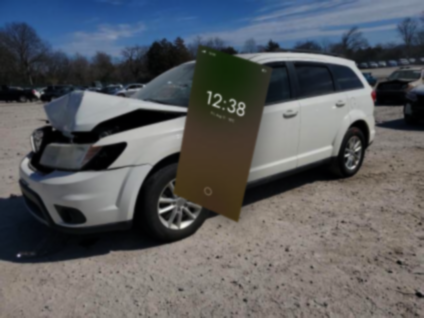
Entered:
12:38
